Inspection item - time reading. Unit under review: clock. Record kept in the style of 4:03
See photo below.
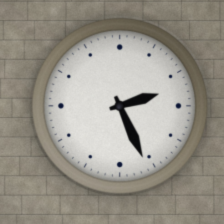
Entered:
2:26
